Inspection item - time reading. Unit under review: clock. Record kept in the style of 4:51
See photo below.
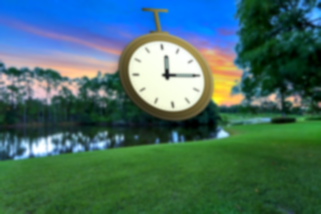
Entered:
12:15
